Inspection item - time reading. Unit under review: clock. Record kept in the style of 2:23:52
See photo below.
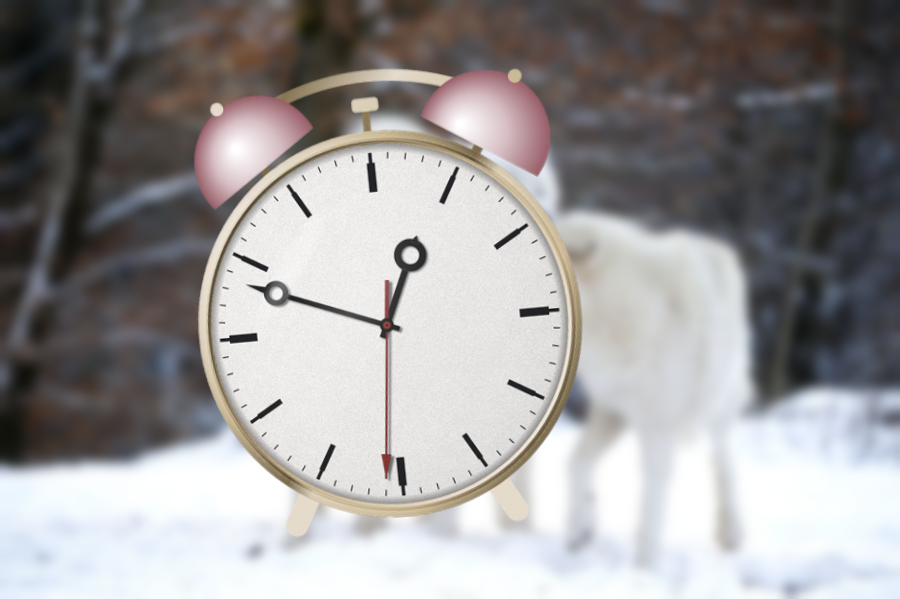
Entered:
12:48:31
